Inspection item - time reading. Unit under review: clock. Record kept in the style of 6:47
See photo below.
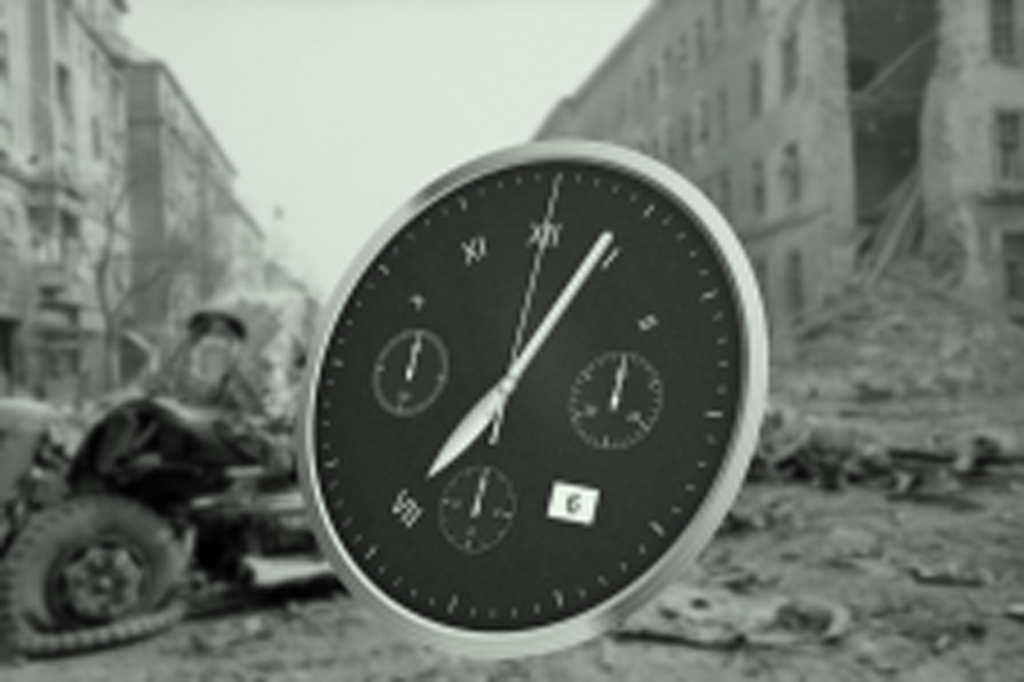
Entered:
7:04
